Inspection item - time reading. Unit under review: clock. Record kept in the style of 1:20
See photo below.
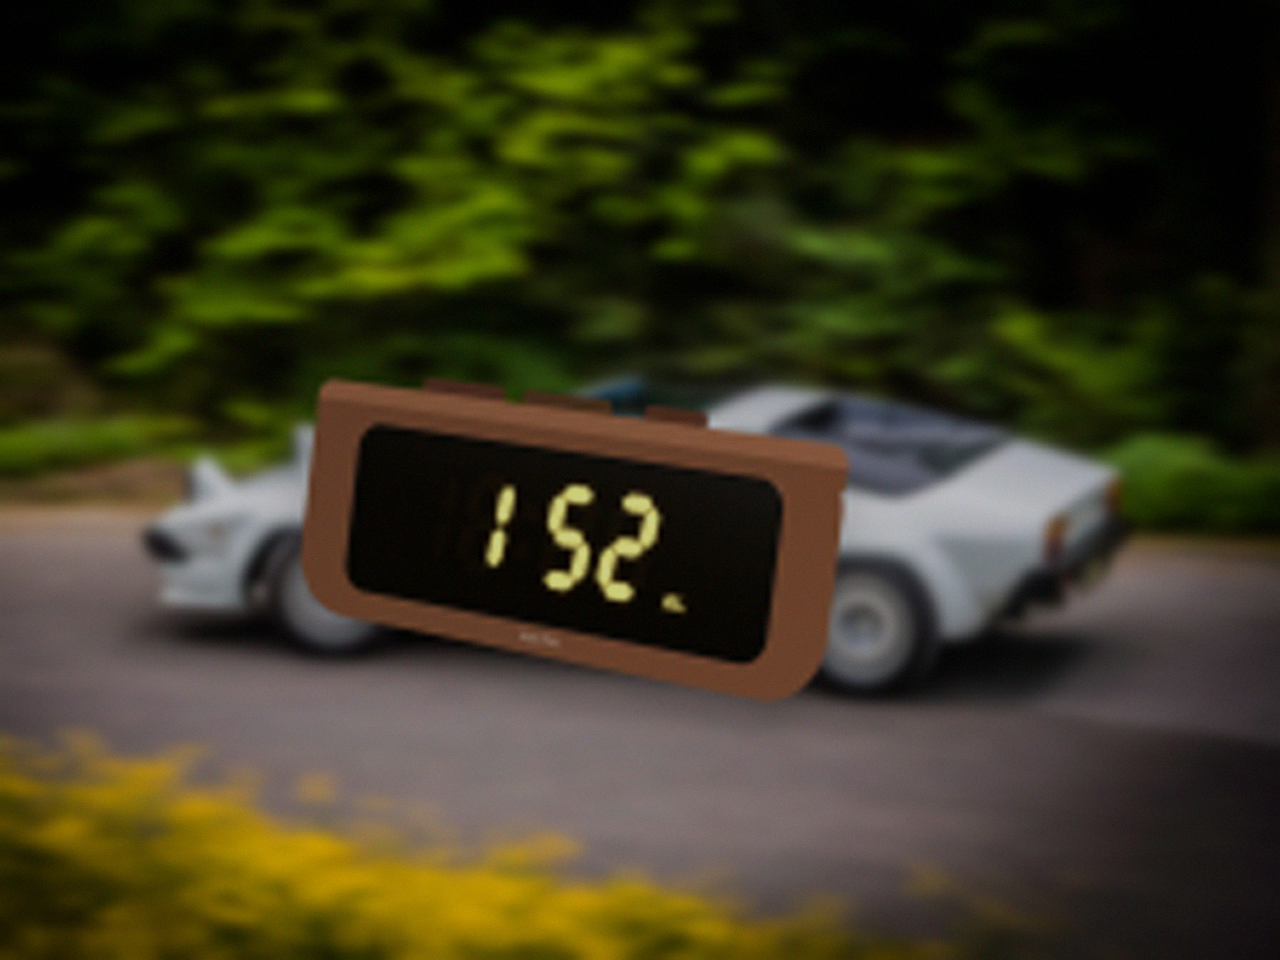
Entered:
1:52
